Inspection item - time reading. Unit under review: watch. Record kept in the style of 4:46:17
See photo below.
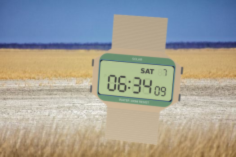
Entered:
6:34:09
